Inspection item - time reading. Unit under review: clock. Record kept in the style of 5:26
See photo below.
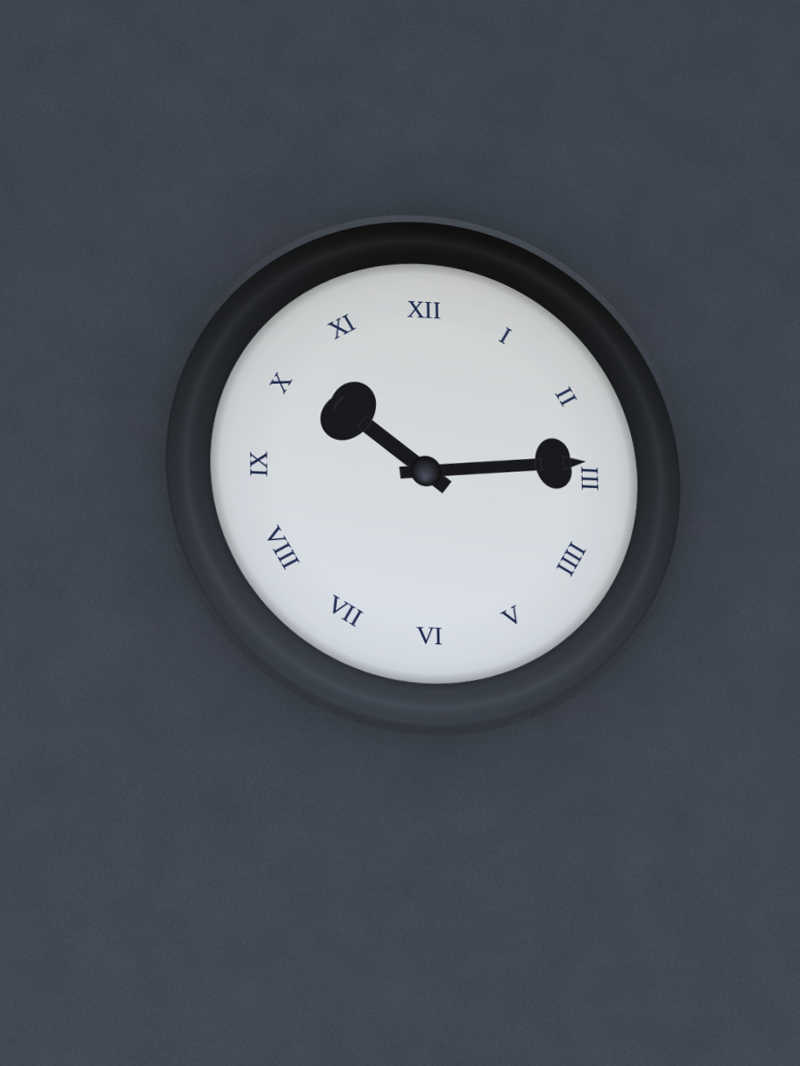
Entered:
10:14
